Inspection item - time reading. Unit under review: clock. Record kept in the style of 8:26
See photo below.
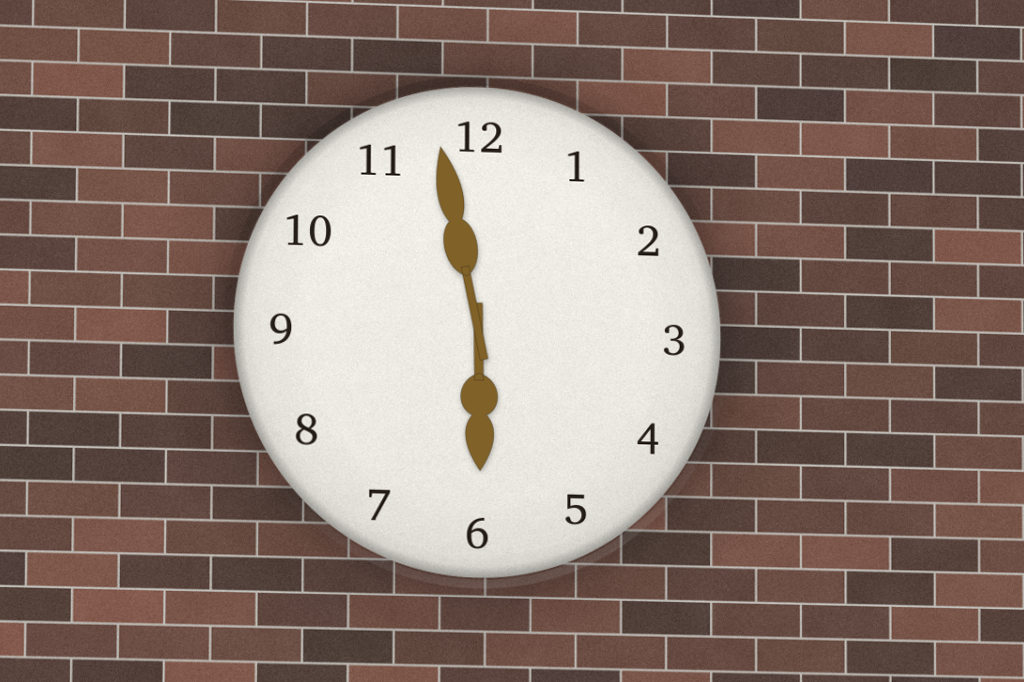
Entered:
5:58
